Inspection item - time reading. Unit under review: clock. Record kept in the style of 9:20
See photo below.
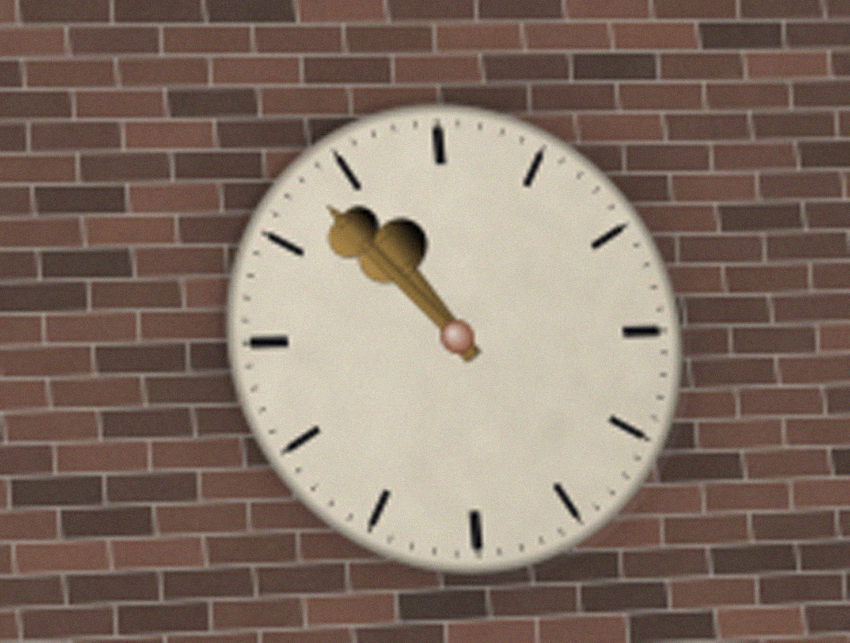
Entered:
10:53
